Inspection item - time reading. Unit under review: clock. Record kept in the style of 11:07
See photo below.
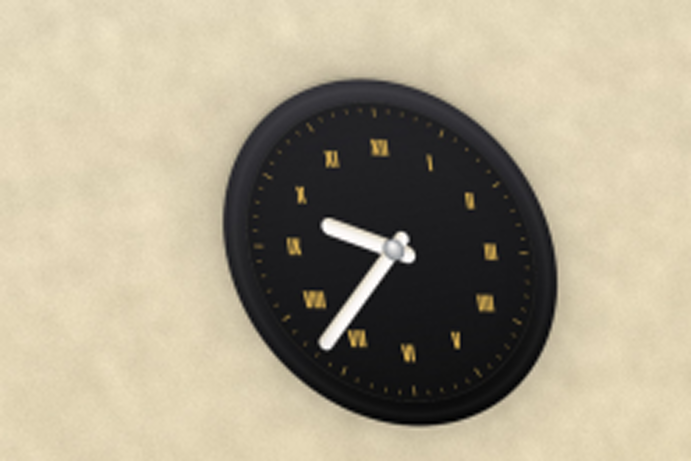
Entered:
9:37
